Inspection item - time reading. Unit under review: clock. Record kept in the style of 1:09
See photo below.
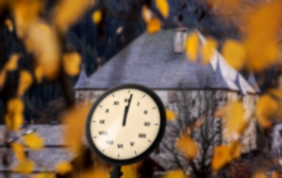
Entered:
12:01
